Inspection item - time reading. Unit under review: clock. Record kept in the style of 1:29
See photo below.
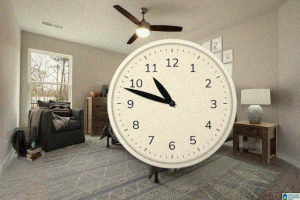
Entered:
10:48
